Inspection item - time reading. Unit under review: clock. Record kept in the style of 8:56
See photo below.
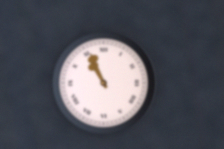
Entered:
10:56
